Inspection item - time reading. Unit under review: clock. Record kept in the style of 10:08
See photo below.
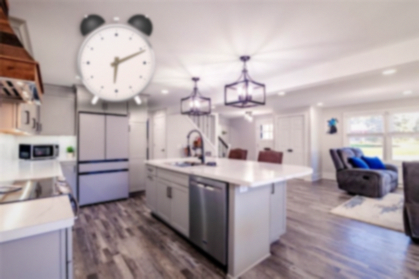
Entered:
6:11
